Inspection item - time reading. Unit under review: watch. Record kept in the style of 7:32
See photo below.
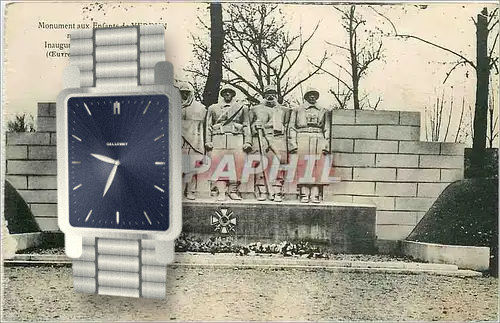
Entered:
9:34
